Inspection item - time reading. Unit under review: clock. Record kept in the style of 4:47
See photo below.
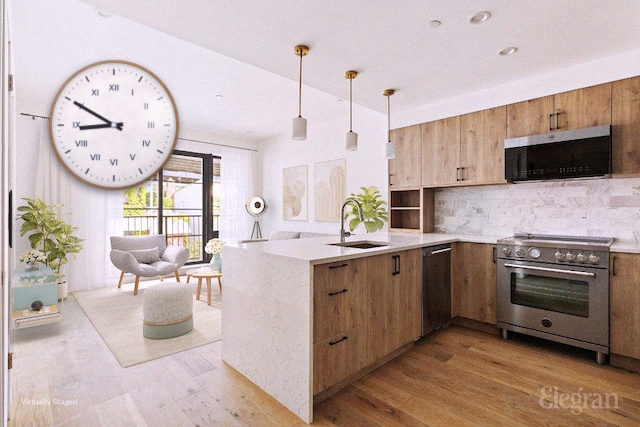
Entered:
8:50
